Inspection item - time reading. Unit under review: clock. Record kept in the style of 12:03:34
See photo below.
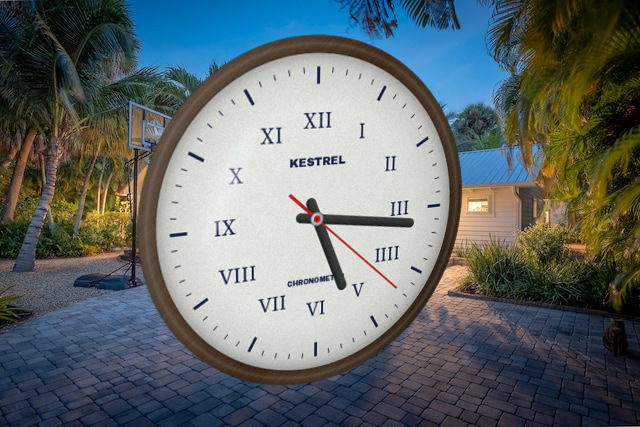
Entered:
5:16:22
